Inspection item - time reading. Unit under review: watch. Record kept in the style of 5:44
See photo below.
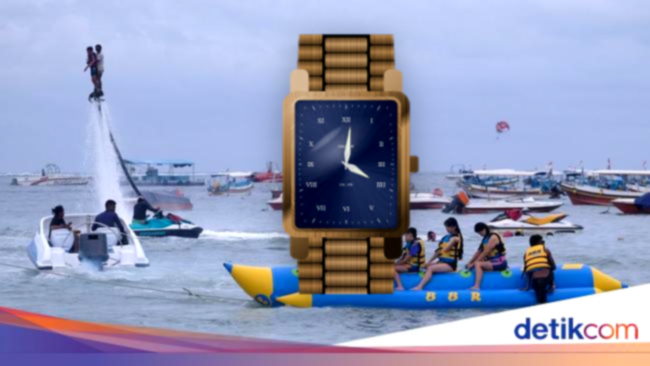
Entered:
4:01
